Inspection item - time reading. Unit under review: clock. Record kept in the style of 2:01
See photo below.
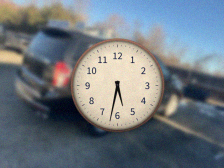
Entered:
5:32
